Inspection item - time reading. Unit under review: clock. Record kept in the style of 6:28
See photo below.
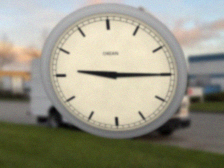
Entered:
9:15
